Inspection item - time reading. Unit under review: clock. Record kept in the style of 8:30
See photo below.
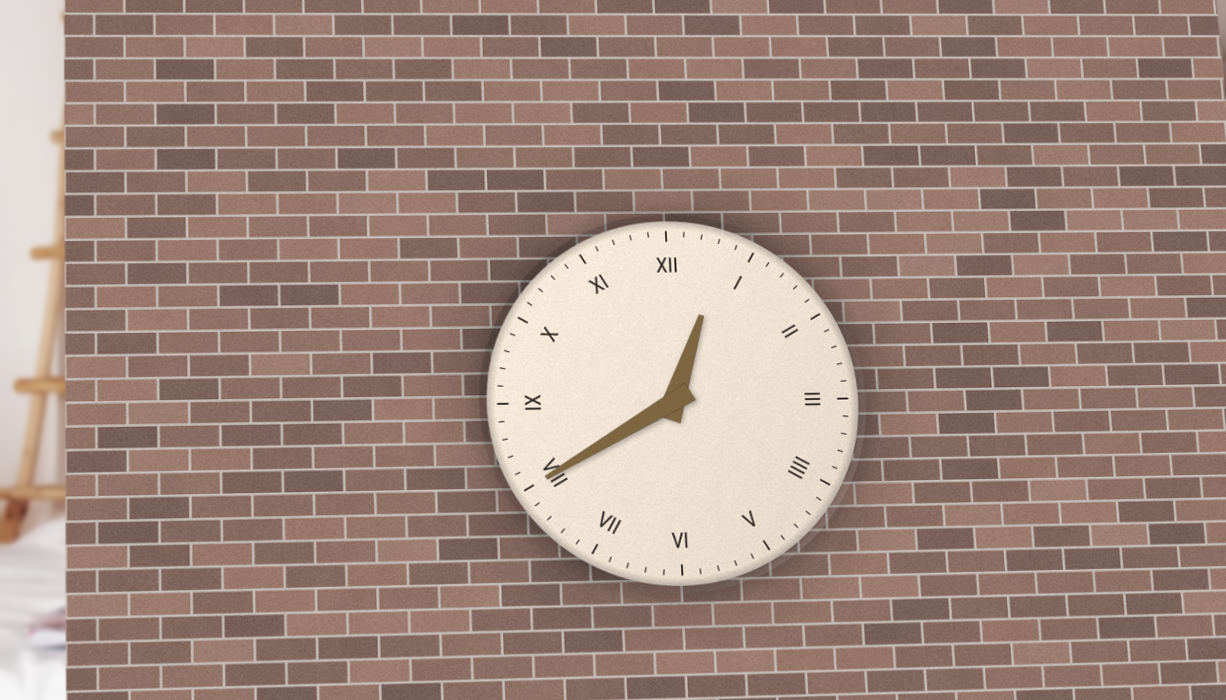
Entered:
12:40
